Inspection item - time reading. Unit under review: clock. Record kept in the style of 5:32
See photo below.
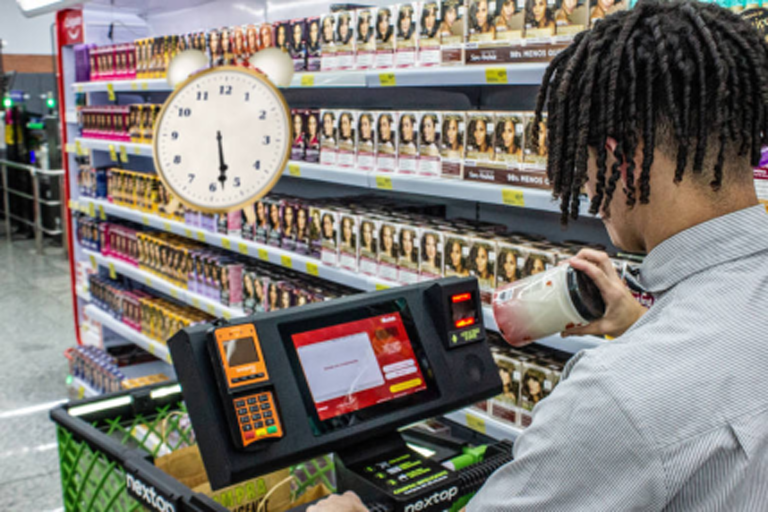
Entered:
5:28
